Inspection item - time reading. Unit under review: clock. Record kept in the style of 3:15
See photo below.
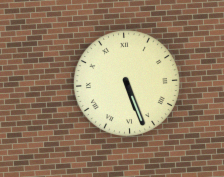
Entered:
5:27
